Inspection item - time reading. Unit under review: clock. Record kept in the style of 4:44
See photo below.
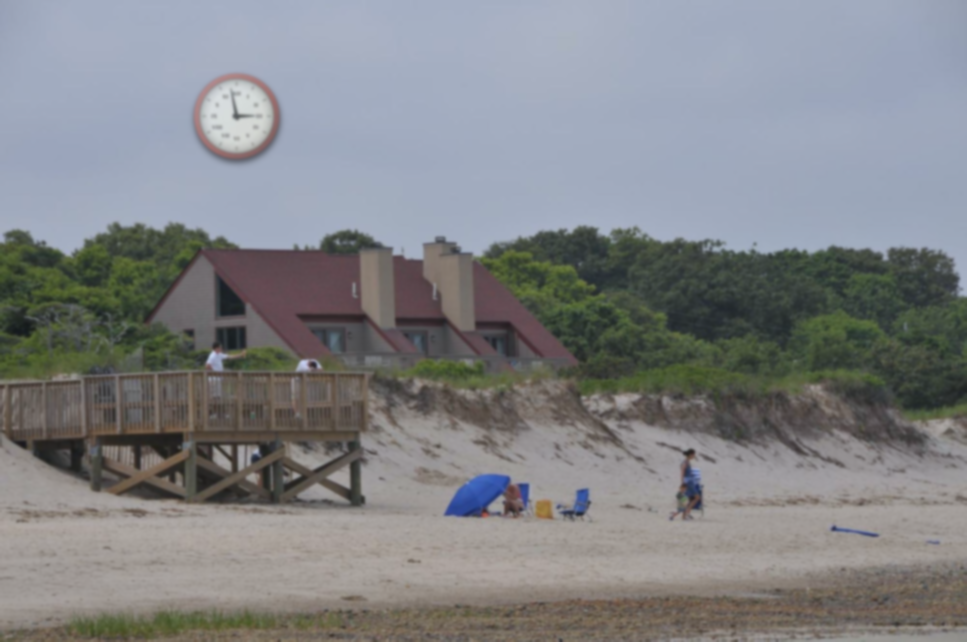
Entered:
2:58
